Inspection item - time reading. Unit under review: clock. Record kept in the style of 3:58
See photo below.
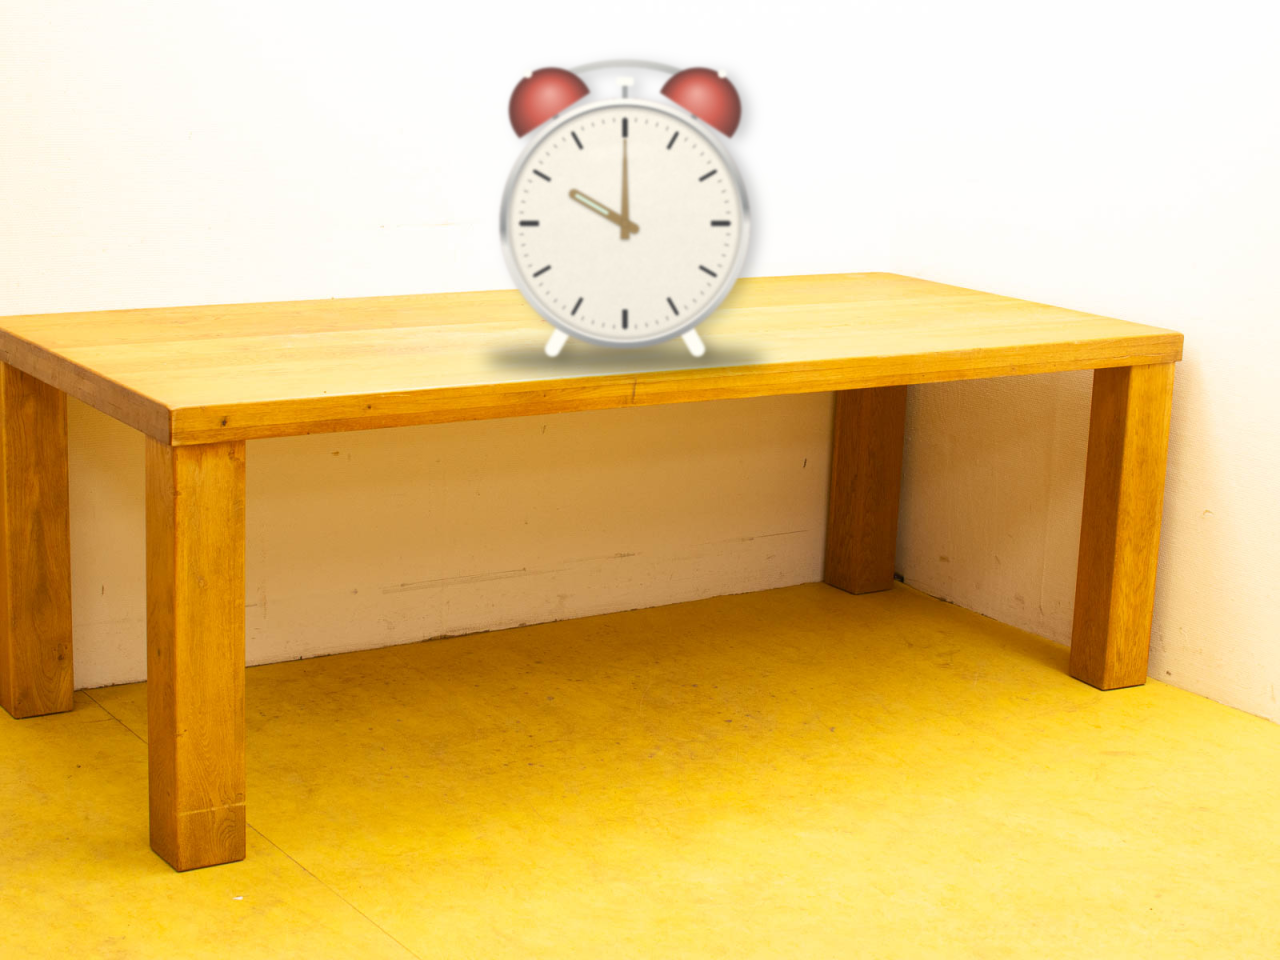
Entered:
10:00
